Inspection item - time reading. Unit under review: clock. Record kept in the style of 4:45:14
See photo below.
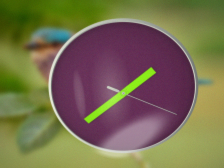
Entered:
1:38:19
